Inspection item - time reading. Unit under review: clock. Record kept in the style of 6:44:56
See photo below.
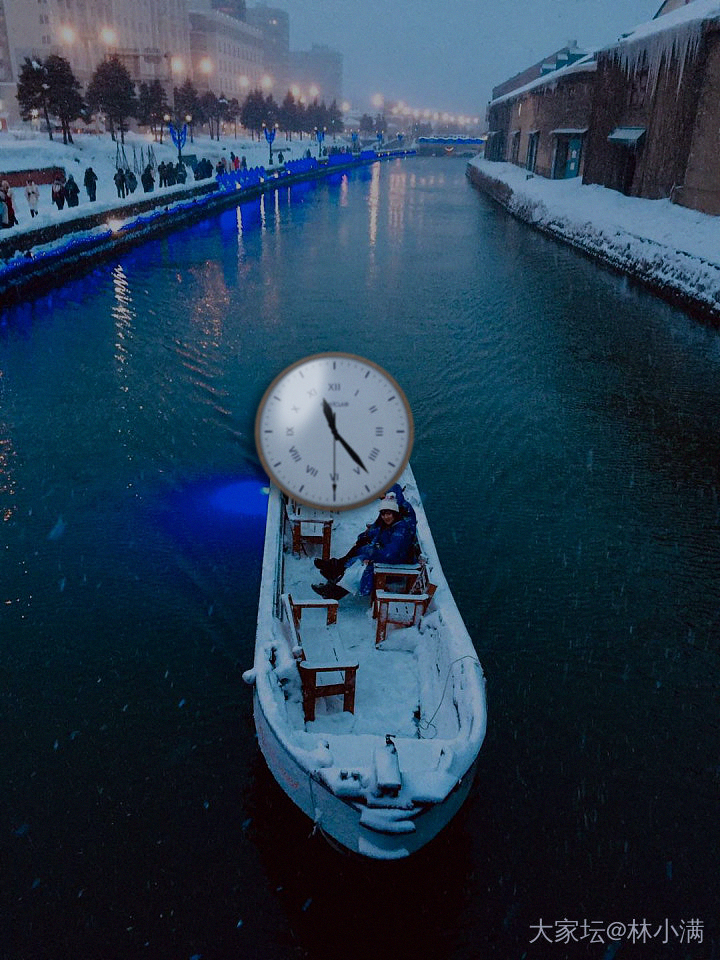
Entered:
11:23:30
